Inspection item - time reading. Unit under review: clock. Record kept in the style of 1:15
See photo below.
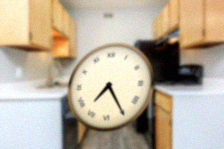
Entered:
7:25
